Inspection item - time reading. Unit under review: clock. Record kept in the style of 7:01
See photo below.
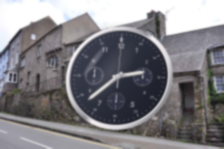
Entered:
2:38
